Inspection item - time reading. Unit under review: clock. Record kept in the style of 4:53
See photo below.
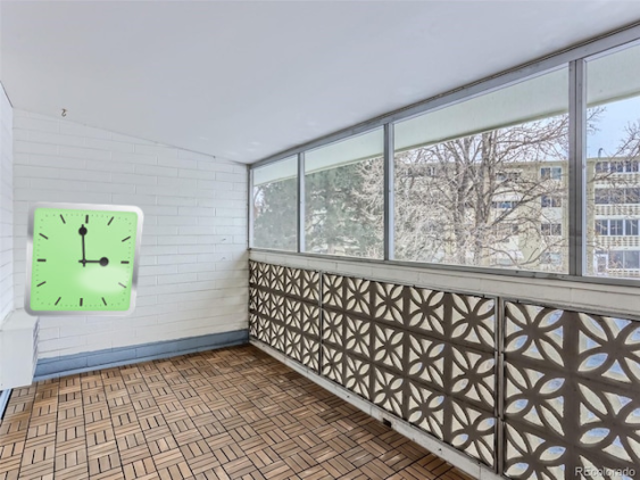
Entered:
2:59
